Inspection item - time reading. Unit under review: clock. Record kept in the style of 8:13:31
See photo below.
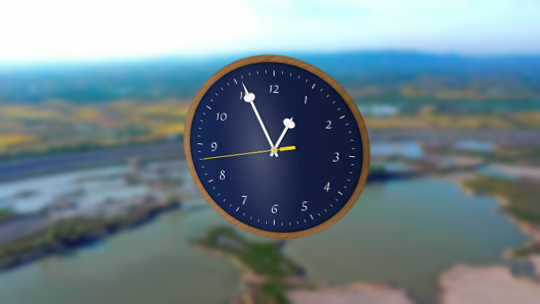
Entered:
12:55:43
